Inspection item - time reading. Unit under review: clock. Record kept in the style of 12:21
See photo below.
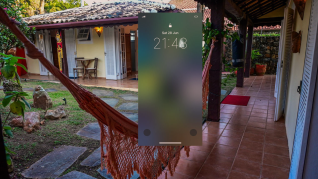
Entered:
21:48
